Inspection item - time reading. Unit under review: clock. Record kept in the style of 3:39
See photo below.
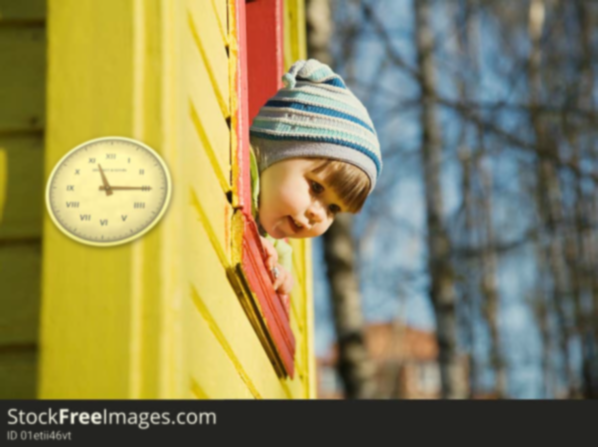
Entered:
11:15
